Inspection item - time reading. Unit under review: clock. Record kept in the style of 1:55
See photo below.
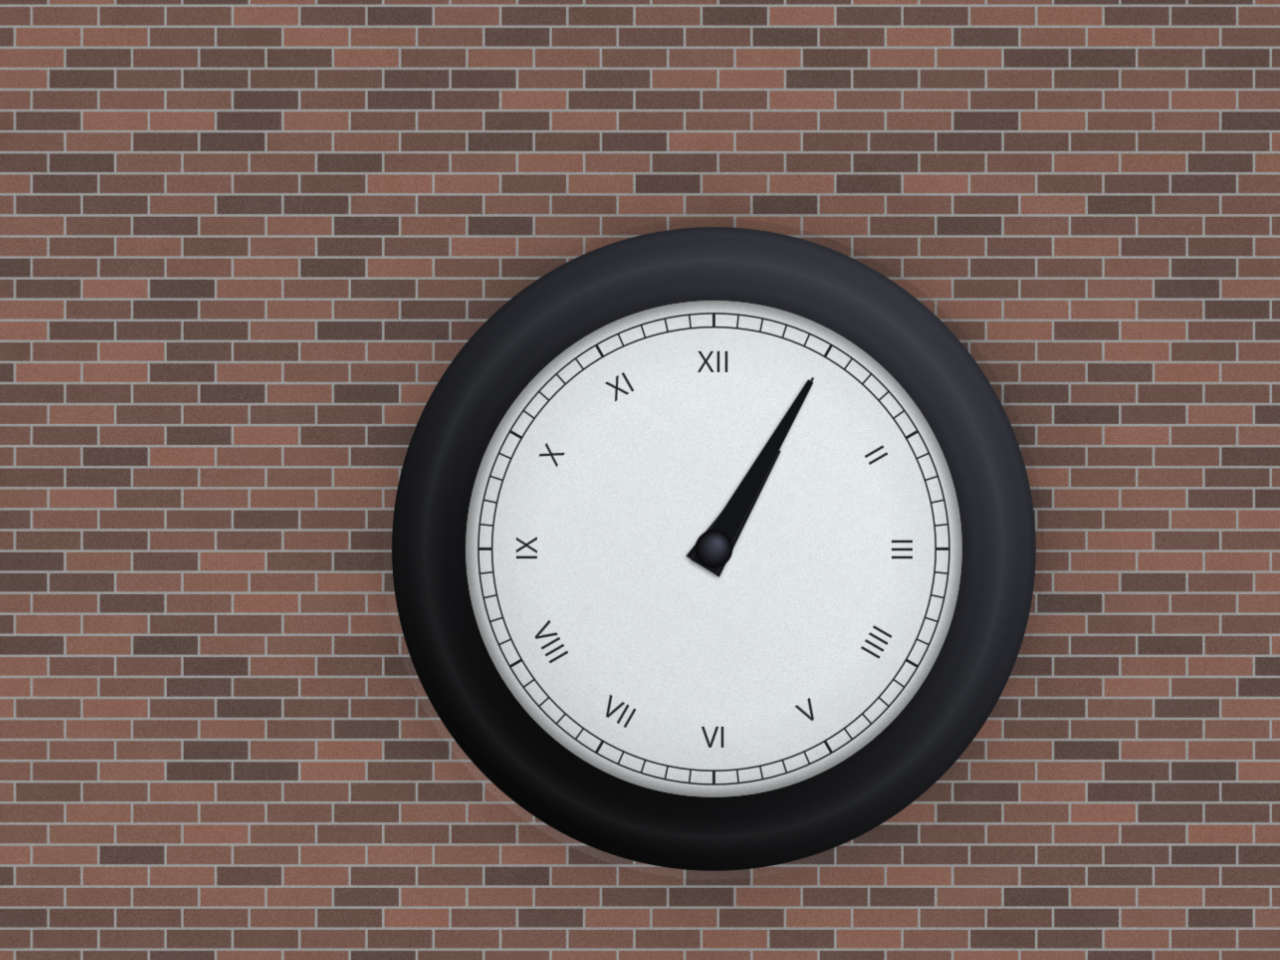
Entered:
1:05
